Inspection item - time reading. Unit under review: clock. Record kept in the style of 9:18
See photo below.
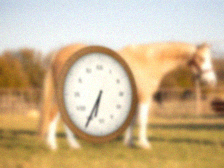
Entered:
6:35
